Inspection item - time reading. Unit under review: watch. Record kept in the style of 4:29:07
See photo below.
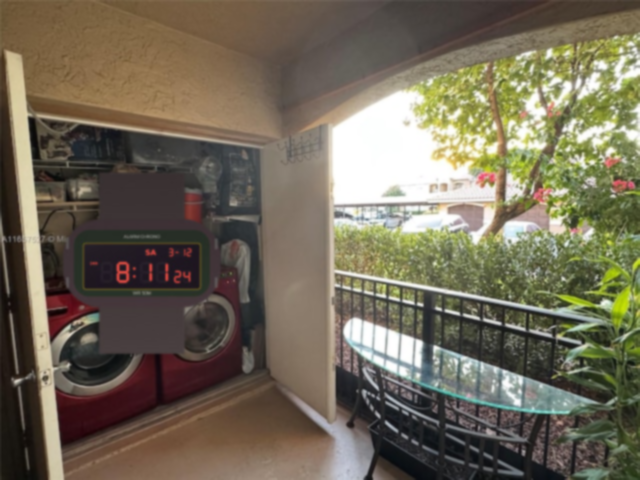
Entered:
8:11:24
